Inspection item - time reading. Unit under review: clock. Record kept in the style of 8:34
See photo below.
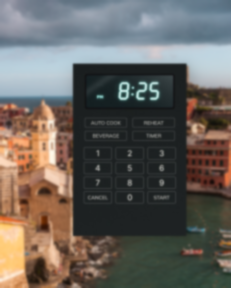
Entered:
8:25
